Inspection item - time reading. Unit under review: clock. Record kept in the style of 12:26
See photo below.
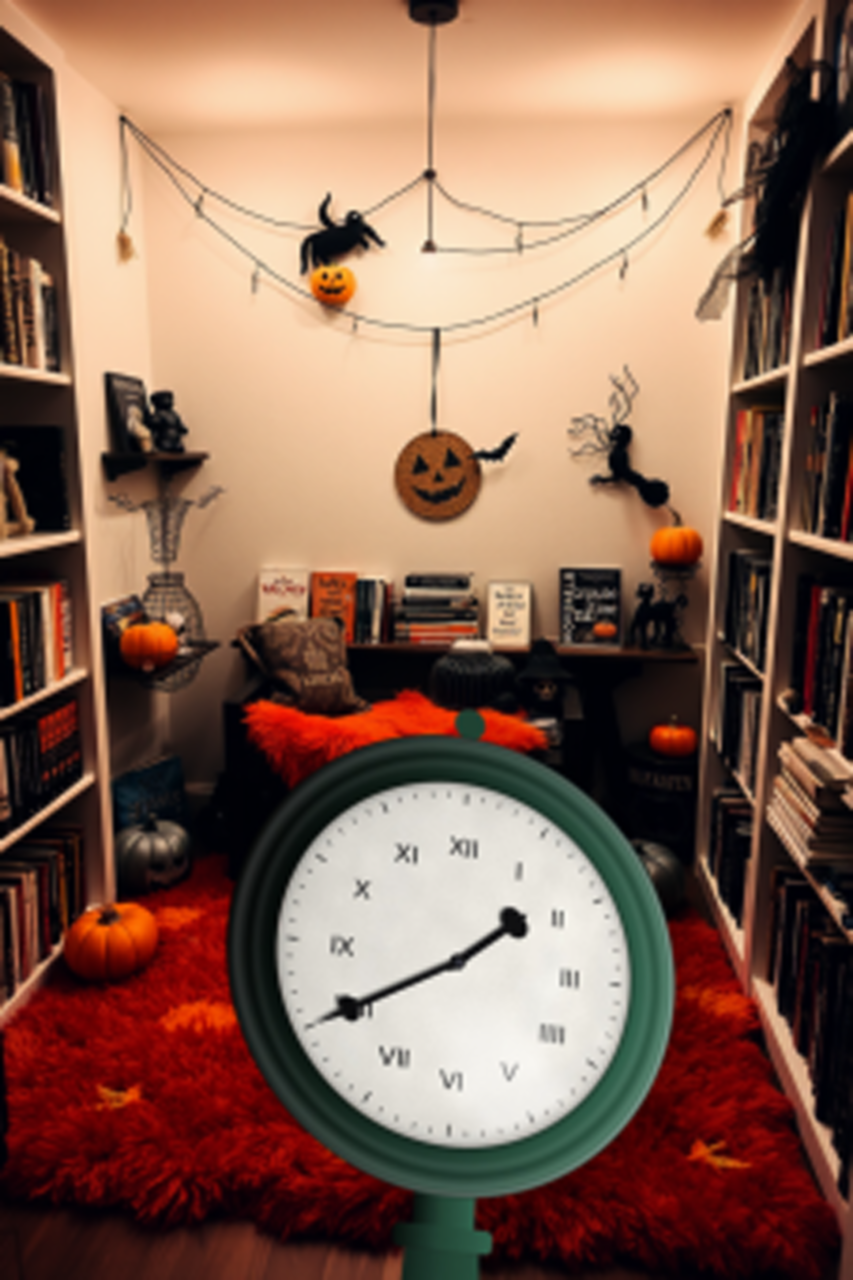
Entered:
1:40
